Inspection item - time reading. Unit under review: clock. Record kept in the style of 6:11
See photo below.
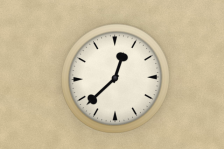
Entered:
12:38
